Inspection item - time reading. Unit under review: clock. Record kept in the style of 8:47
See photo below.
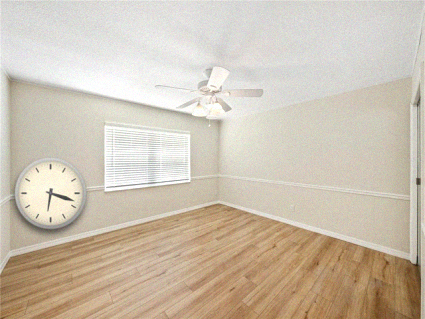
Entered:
6:18
